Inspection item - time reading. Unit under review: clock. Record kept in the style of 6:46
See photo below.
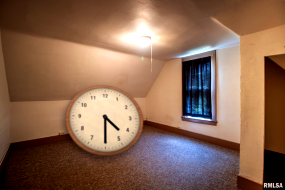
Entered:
4:30
